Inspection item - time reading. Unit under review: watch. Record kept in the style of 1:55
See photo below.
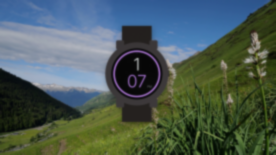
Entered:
1:07
